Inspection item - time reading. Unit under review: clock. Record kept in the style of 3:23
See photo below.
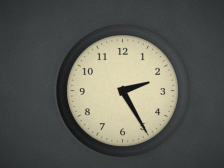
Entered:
2:25
